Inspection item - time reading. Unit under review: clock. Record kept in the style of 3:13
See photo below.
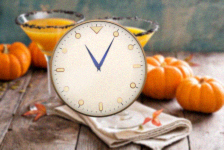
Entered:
11:05
